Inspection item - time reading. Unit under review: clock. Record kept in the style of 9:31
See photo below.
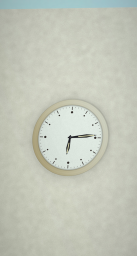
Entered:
6:14
